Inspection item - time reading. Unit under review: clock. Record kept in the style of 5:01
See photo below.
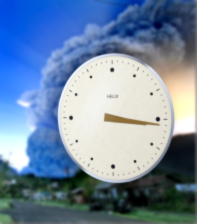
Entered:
3:16
